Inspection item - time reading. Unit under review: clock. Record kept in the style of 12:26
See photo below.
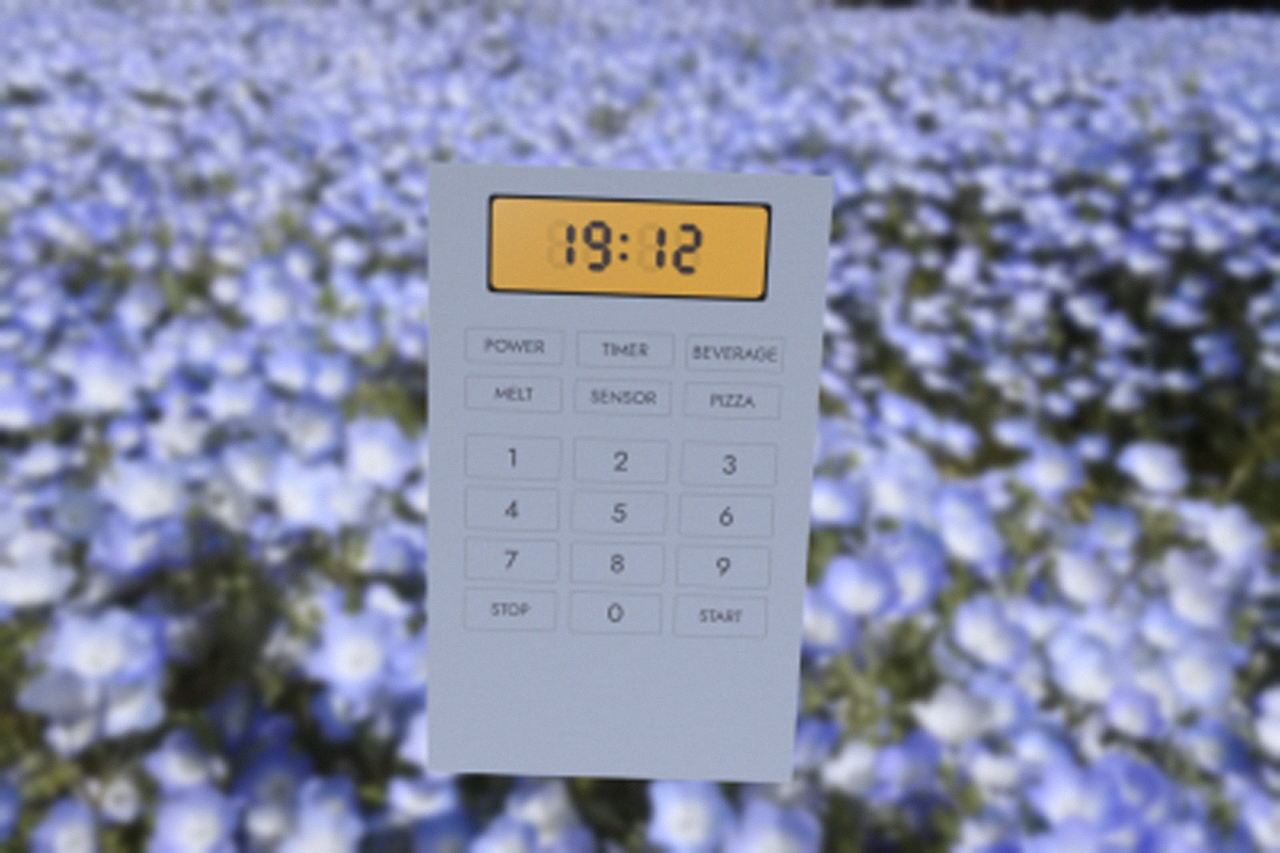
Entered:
19:12
